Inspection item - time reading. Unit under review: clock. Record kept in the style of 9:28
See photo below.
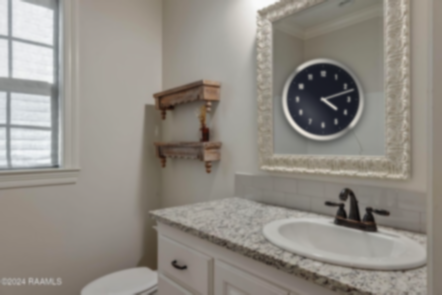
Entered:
4:12
